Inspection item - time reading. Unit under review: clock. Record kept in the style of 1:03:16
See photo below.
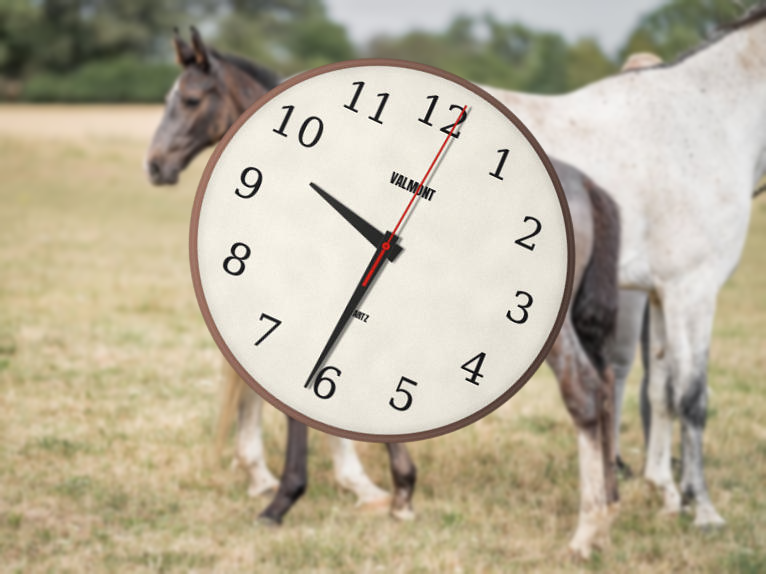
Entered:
9:31:01
